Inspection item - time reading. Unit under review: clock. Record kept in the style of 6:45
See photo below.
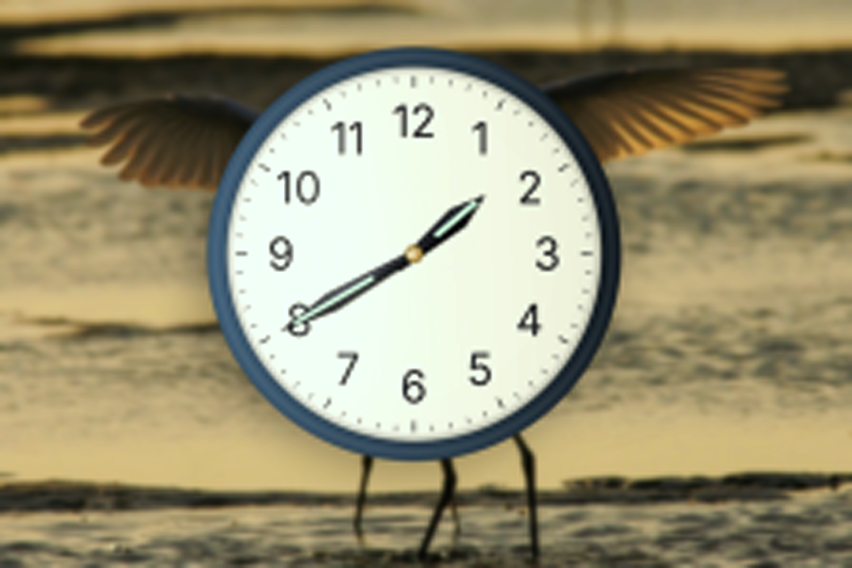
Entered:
1:40
